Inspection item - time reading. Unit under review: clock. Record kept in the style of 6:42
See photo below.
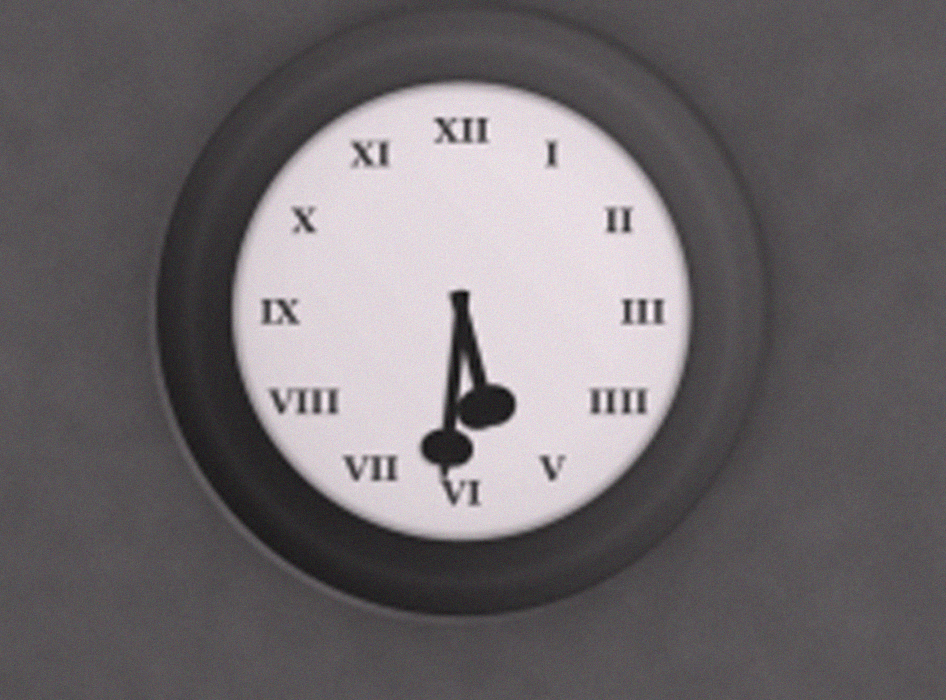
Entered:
5:31
